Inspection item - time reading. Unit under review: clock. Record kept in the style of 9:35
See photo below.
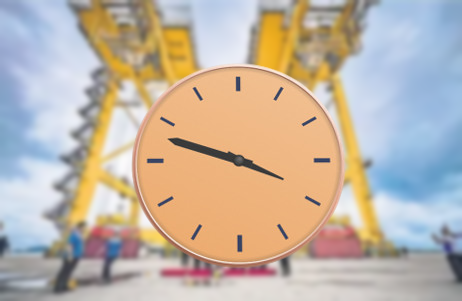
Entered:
3:48
